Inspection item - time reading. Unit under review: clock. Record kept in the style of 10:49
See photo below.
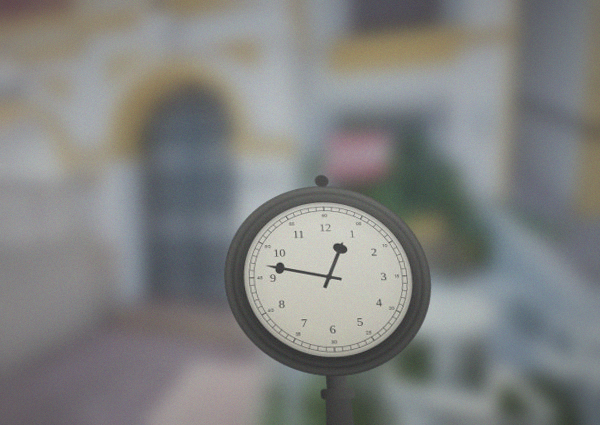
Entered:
12:47
